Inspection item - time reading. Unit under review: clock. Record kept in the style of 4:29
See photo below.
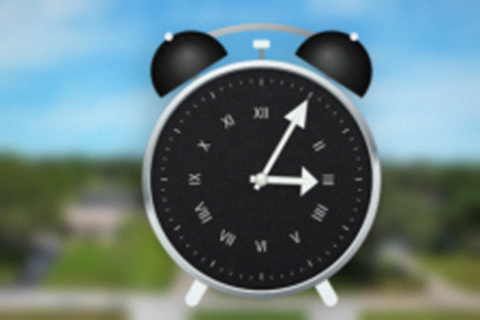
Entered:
3:05
